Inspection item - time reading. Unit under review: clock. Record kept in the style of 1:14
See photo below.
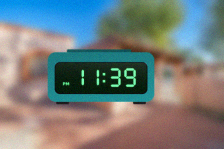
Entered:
11:39
